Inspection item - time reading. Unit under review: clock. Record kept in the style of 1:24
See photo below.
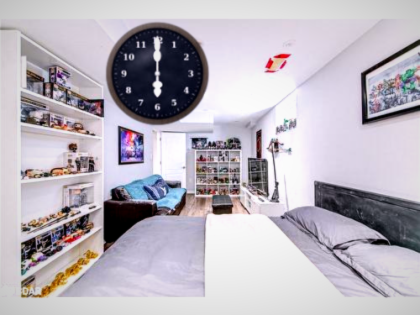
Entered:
6:00
